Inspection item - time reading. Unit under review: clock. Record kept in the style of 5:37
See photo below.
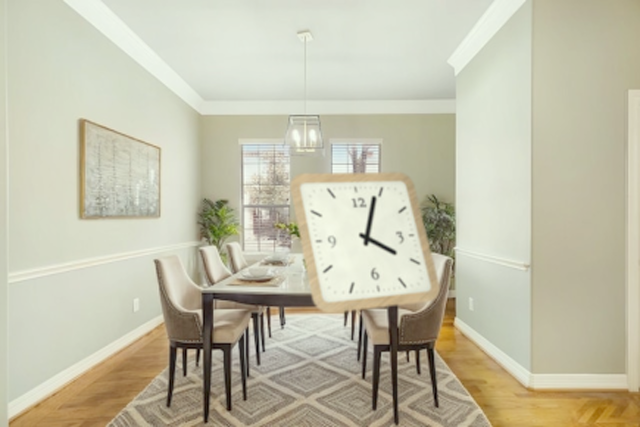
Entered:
4:04
